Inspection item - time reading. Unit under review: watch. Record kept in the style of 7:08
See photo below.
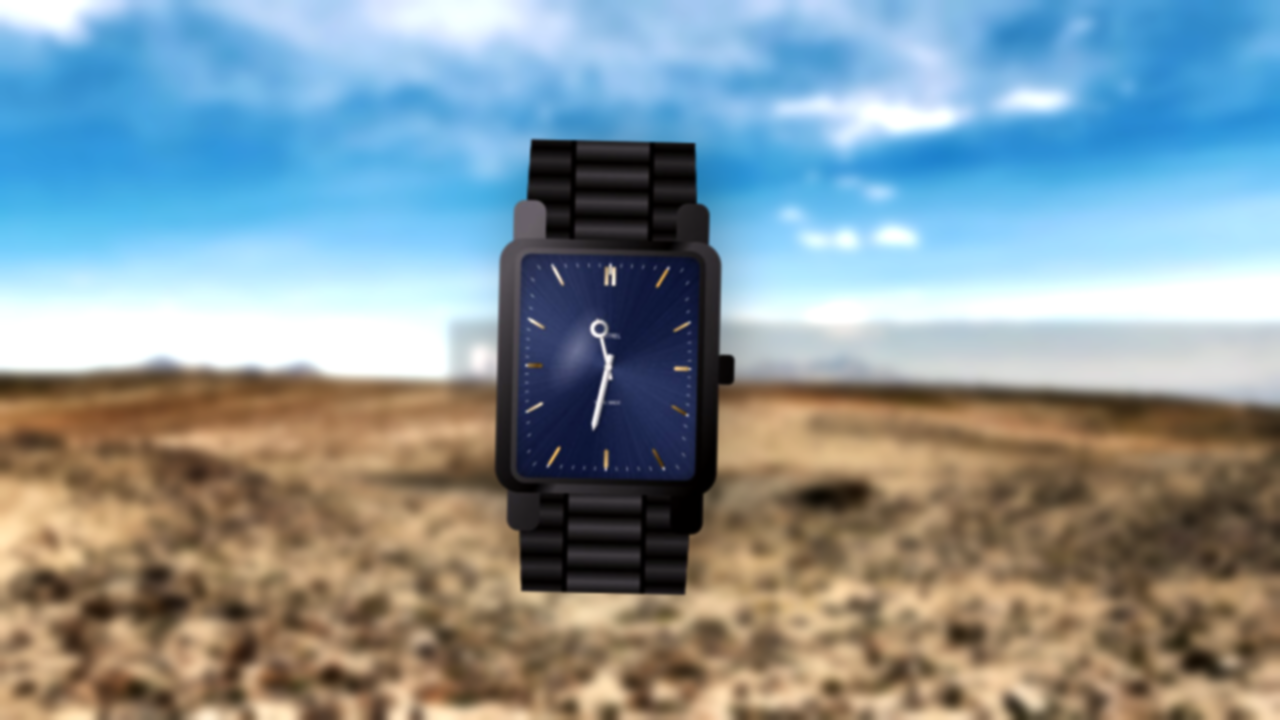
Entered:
11:32
